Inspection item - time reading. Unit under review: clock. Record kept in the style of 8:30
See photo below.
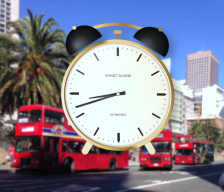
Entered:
8:42
